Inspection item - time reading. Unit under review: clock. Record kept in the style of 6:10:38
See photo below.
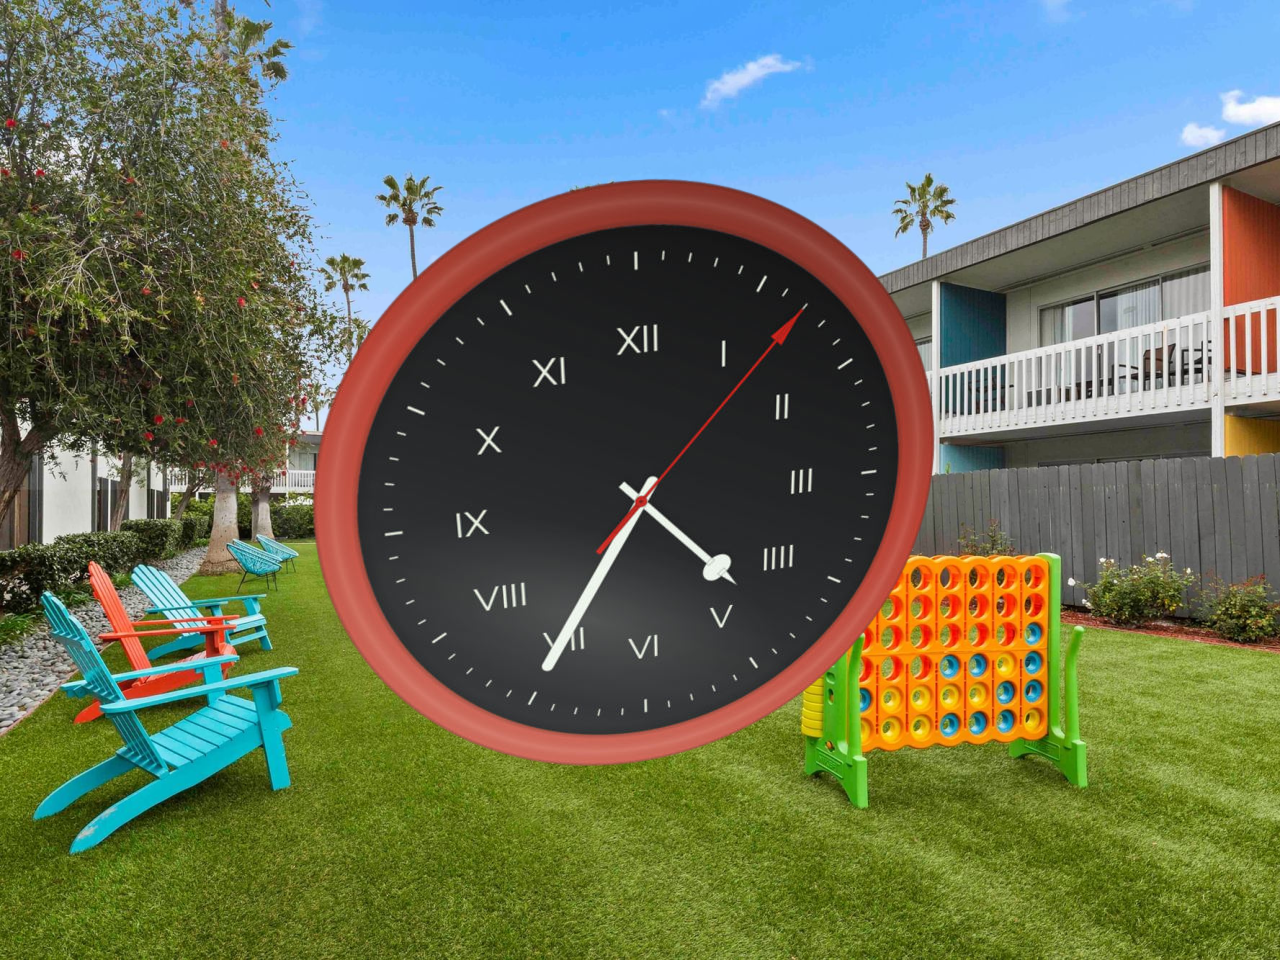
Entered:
4:35:07
